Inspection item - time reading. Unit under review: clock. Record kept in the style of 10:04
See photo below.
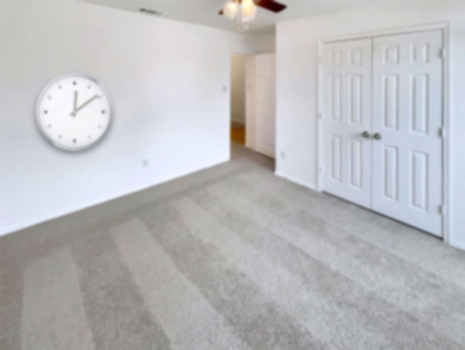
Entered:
12:09
